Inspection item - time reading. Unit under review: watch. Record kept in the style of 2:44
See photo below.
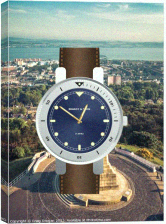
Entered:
12:51
